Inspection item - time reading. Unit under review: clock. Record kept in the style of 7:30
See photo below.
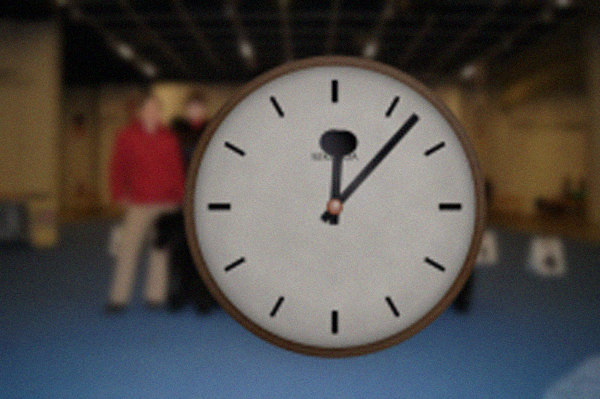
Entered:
12:07
